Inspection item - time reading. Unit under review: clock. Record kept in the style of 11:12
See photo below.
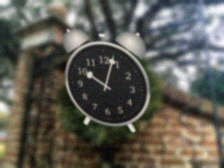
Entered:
10:03
